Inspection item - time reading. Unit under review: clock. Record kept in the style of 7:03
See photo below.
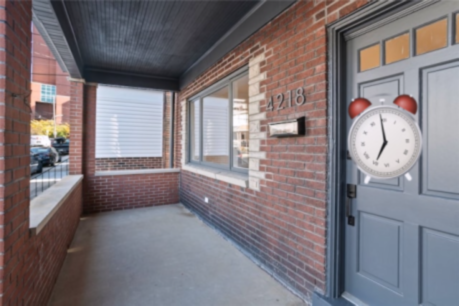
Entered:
6:59
